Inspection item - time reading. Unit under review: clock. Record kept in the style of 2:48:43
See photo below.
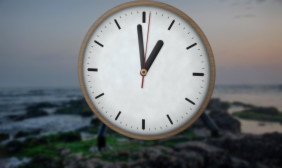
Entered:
12:59:01
